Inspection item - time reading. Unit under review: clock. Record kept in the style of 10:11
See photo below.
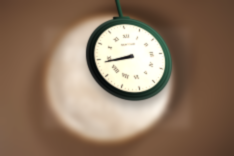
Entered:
8:44
